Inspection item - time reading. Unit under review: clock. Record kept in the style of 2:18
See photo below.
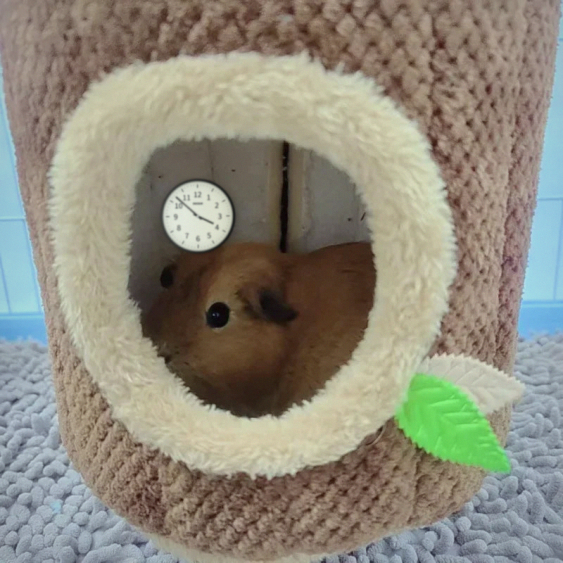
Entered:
3:52
